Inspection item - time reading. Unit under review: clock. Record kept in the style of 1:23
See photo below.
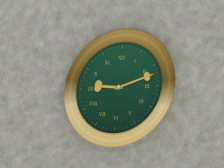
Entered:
9:12
